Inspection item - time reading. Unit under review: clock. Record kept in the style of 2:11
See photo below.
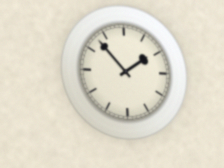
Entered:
1:53
